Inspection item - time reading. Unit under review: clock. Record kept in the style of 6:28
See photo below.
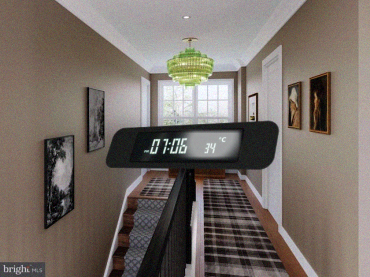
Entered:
7:06
